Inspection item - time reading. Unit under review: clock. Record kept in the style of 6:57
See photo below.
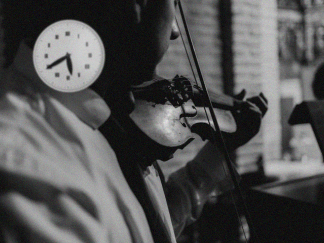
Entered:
5:40
